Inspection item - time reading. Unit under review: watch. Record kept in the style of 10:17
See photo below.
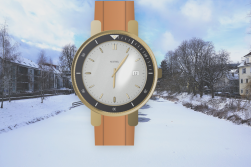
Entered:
6:06
